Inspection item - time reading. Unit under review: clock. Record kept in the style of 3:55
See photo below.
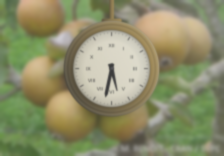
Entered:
5:32
